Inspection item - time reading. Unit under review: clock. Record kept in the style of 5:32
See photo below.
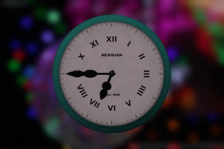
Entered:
6:45
